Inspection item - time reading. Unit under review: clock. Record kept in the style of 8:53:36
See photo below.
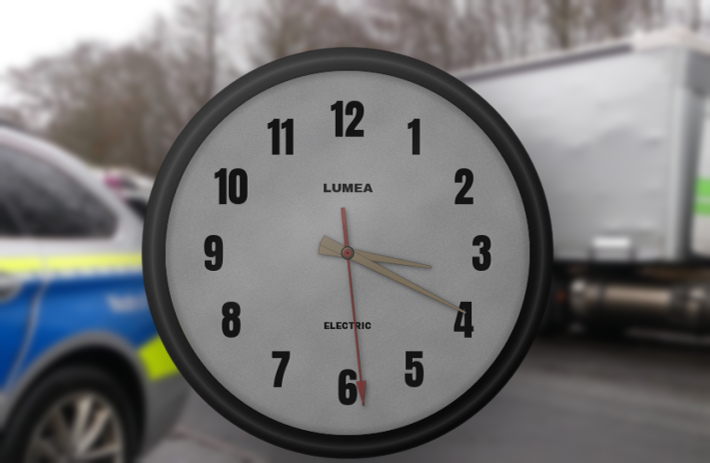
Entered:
3:19:29
